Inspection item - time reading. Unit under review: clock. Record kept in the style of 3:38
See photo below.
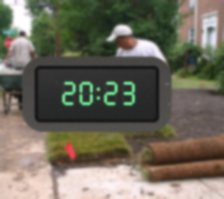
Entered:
20:23
